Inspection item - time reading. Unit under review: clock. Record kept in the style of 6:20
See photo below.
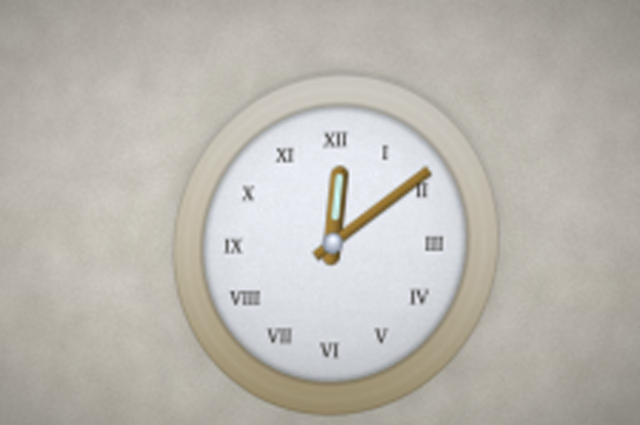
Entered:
12:09
